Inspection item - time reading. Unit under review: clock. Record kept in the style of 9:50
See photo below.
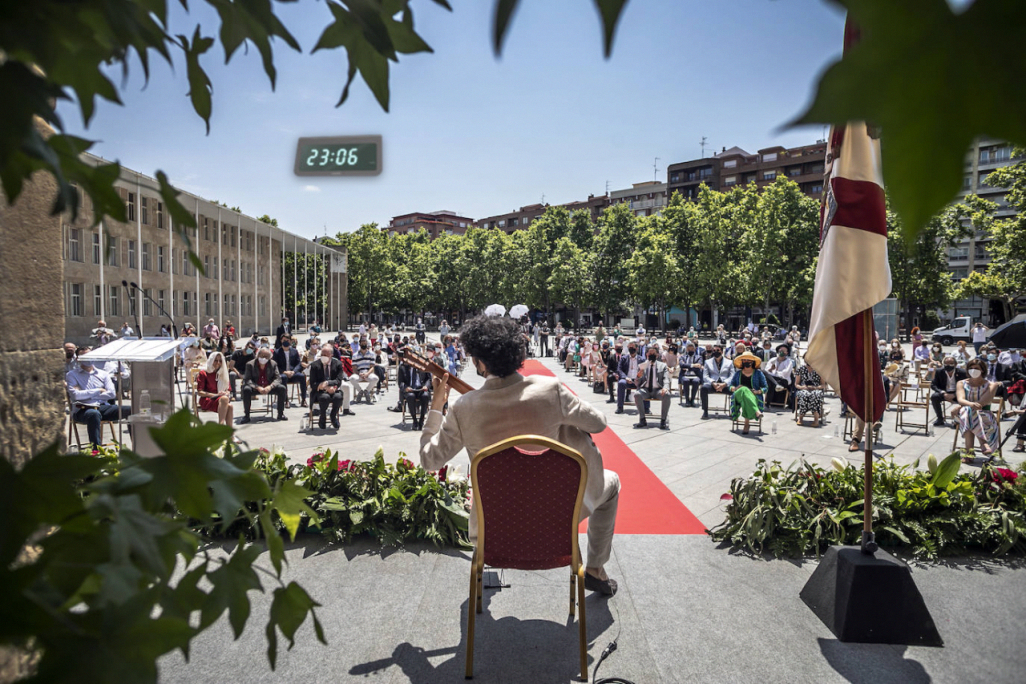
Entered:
23:06
